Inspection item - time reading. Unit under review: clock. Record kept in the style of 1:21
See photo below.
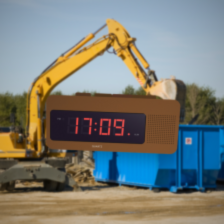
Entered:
17:09
